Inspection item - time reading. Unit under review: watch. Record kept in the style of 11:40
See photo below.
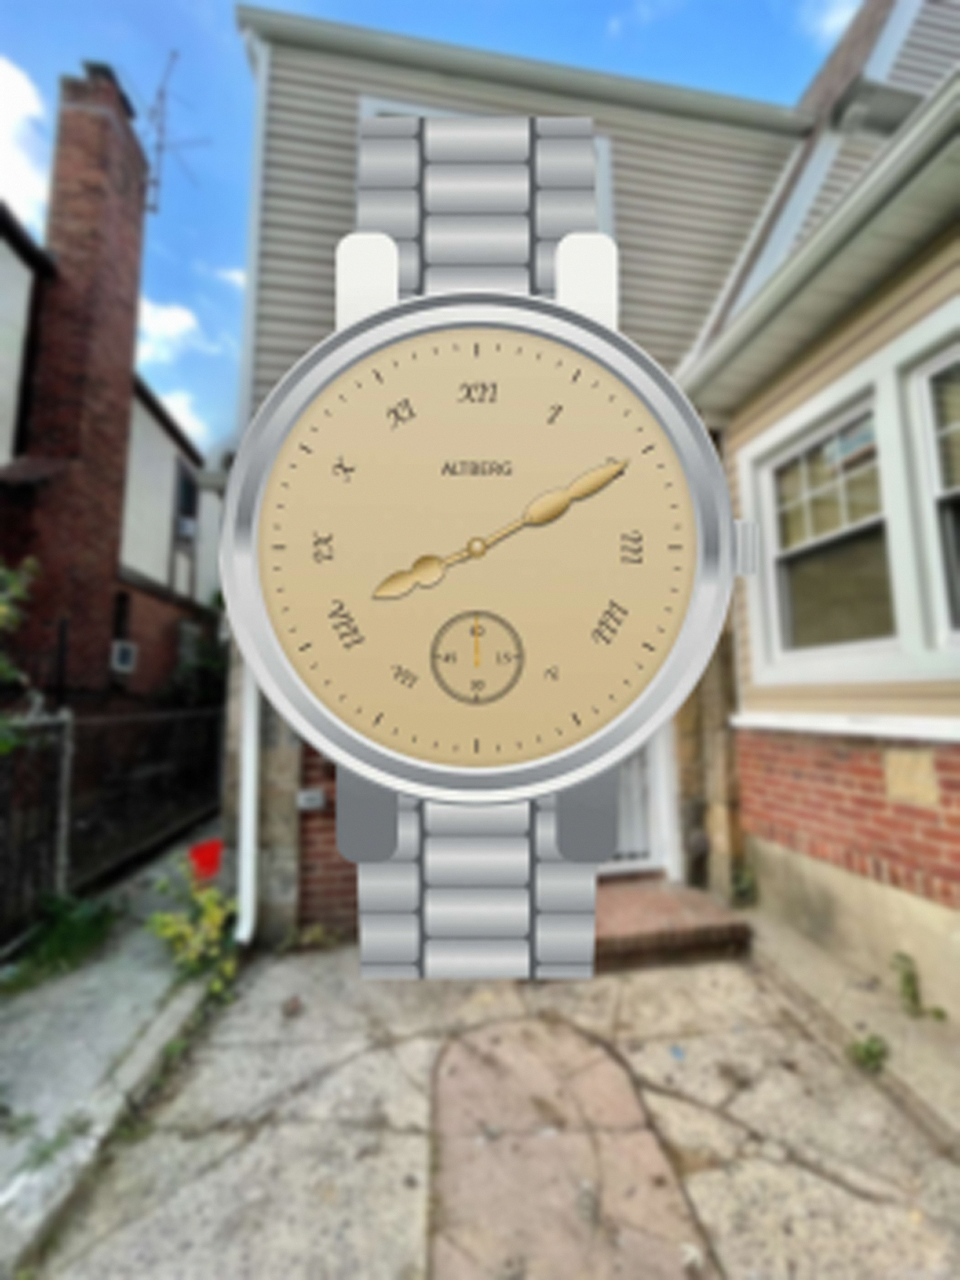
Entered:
8:10
